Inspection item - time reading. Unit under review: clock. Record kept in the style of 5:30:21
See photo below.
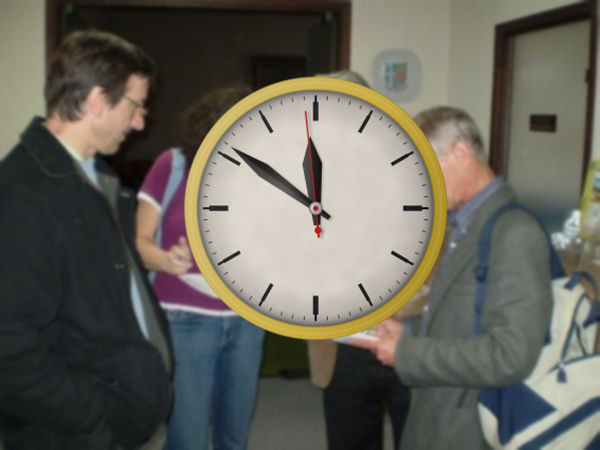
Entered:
11:50:59
